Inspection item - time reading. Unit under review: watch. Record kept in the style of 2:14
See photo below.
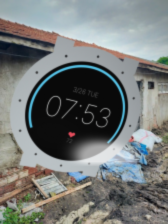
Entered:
7:53
